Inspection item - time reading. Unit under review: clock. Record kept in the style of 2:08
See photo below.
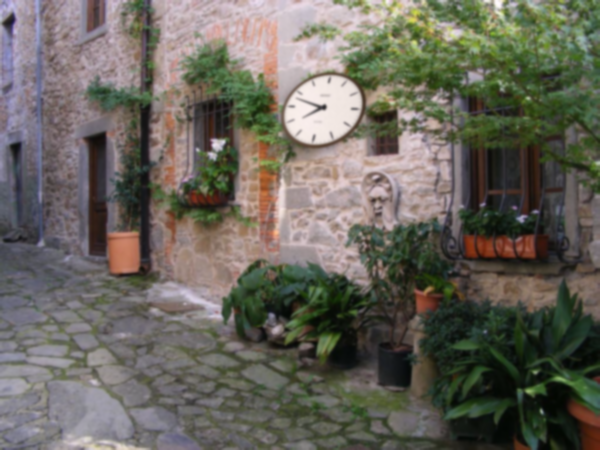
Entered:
7:48
